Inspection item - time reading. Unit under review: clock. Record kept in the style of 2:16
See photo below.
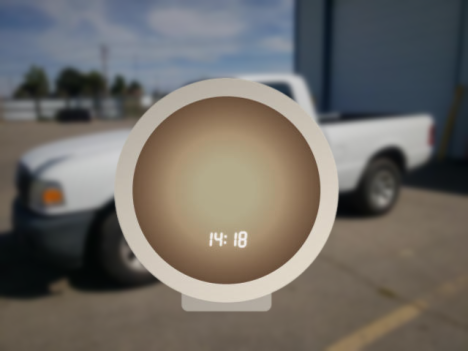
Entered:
14:18
